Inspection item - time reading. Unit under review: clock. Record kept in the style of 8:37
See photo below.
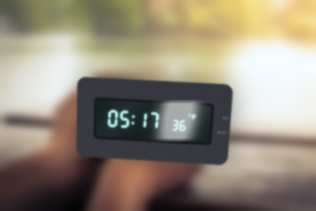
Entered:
5:17
